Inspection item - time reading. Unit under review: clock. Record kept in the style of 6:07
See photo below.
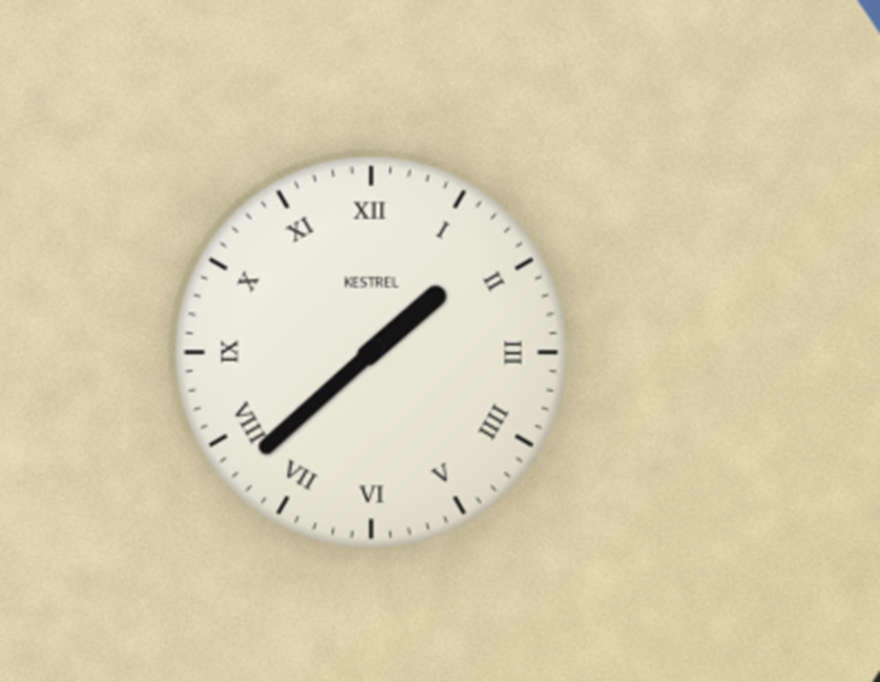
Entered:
1:38
